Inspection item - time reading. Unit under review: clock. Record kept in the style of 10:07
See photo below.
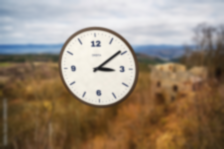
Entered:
3:09
